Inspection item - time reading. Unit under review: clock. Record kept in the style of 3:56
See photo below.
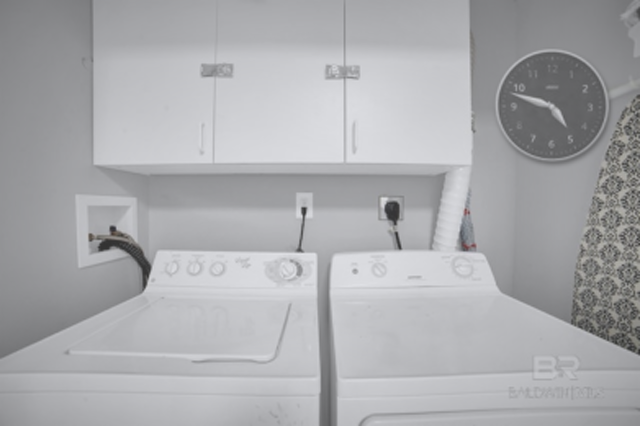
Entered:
4:48
